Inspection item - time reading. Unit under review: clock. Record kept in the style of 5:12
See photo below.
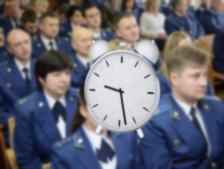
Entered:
9:28
